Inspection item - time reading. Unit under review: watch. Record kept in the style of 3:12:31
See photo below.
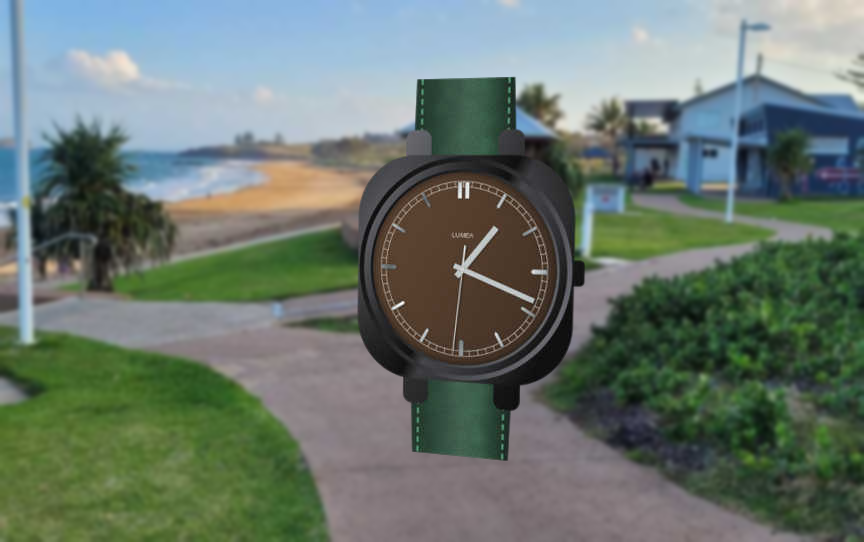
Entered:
1:18:31
